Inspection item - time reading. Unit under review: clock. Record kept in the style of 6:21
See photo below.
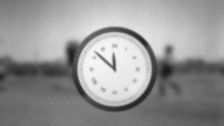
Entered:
11:52
